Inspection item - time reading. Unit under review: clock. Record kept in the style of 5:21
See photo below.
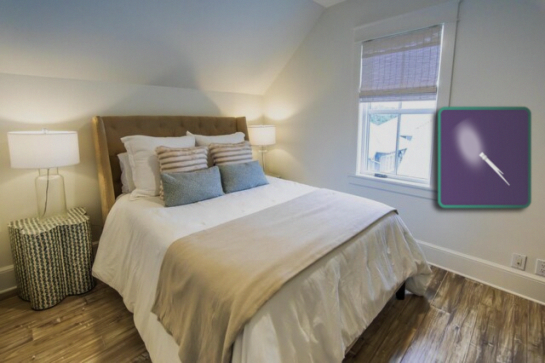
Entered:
4:23
